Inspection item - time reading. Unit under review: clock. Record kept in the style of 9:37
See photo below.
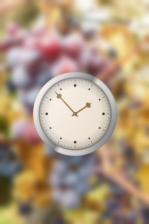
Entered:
1:53
